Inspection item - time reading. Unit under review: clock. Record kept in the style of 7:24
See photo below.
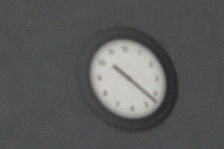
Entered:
10:22
